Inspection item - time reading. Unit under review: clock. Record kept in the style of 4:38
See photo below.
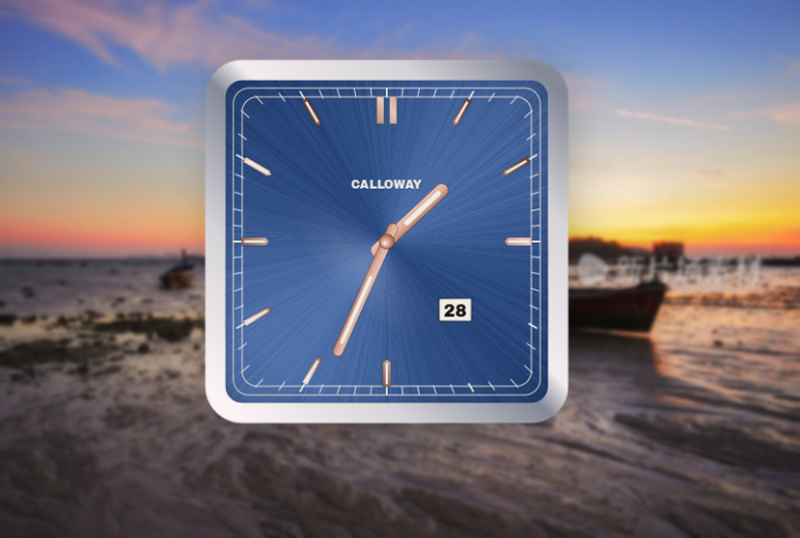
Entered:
1:34
